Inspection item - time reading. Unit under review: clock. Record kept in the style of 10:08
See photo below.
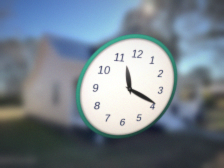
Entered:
11:19
